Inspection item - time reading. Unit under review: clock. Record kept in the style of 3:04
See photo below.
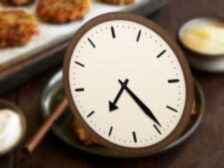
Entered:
7:24
